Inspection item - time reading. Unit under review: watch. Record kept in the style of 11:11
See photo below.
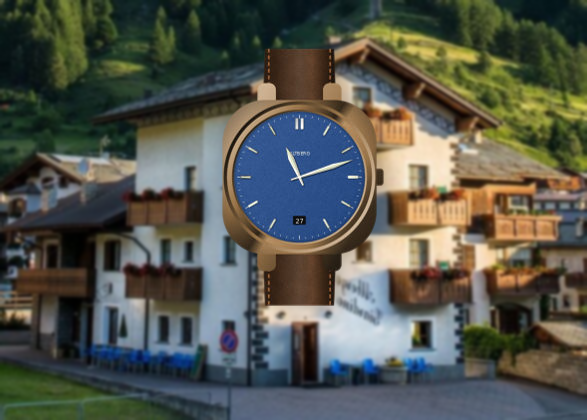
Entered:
11:12
